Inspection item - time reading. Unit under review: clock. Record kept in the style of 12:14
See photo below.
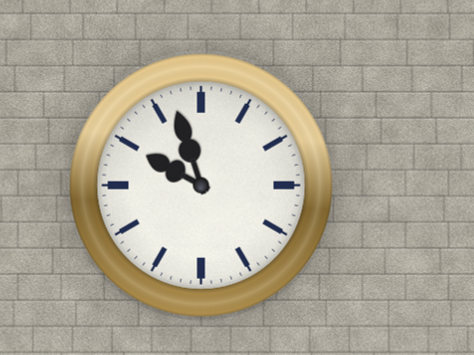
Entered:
9:57
